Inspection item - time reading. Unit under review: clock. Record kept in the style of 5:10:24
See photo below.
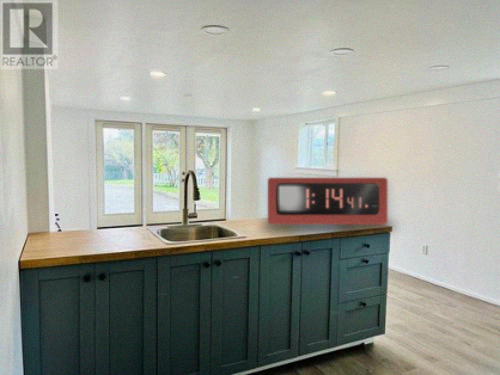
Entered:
1:14:41
